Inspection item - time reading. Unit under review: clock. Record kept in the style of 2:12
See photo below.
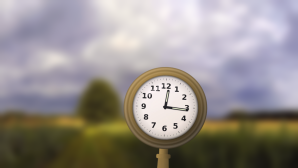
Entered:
12:16
